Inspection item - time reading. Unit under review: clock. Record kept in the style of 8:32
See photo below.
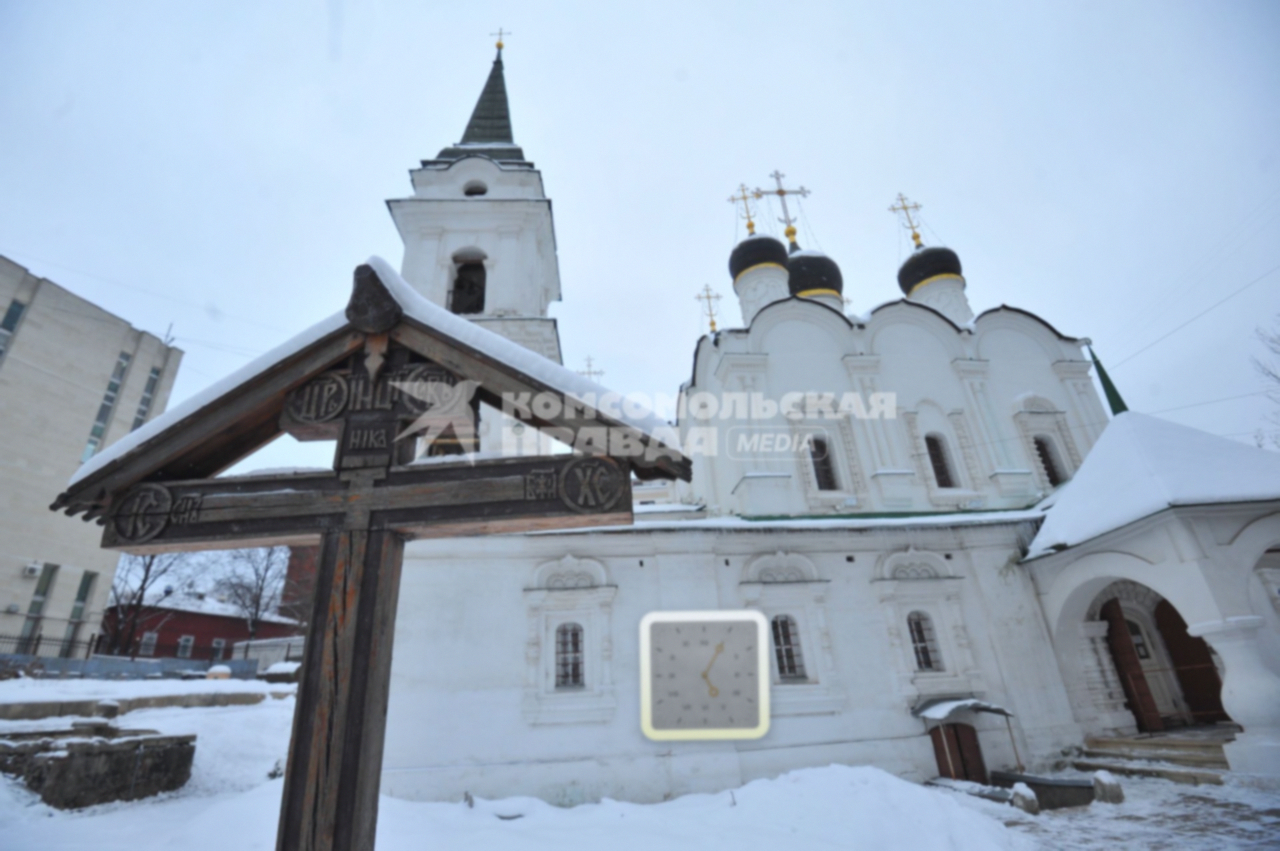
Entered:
5:05
